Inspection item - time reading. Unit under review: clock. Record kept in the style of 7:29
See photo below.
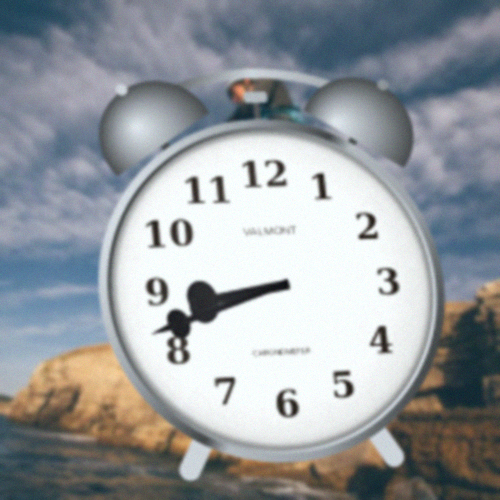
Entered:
8:42
